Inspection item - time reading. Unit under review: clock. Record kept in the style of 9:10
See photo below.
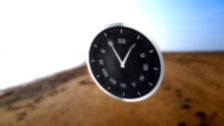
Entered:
12:55
